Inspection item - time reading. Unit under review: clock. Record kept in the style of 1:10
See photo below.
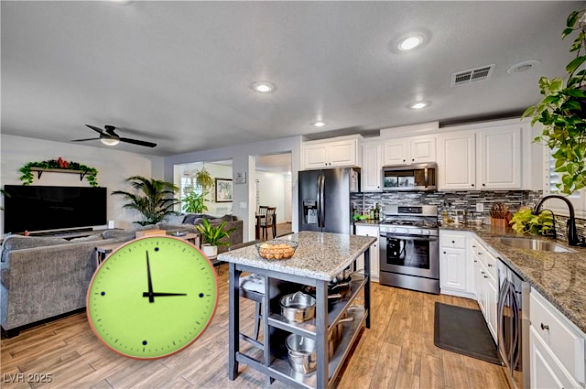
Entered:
2:58
